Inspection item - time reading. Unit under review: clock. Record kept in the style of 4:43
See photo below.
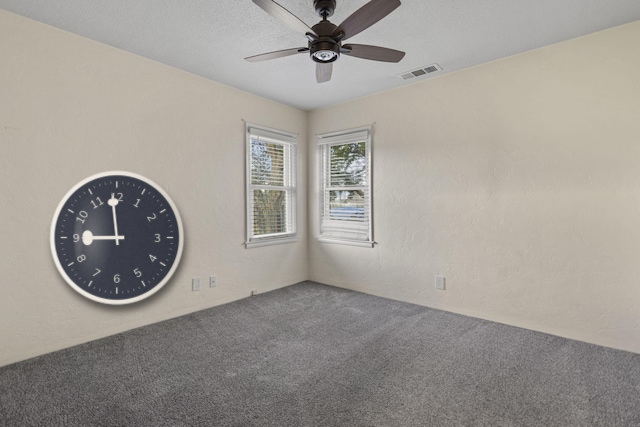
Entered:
8:59
